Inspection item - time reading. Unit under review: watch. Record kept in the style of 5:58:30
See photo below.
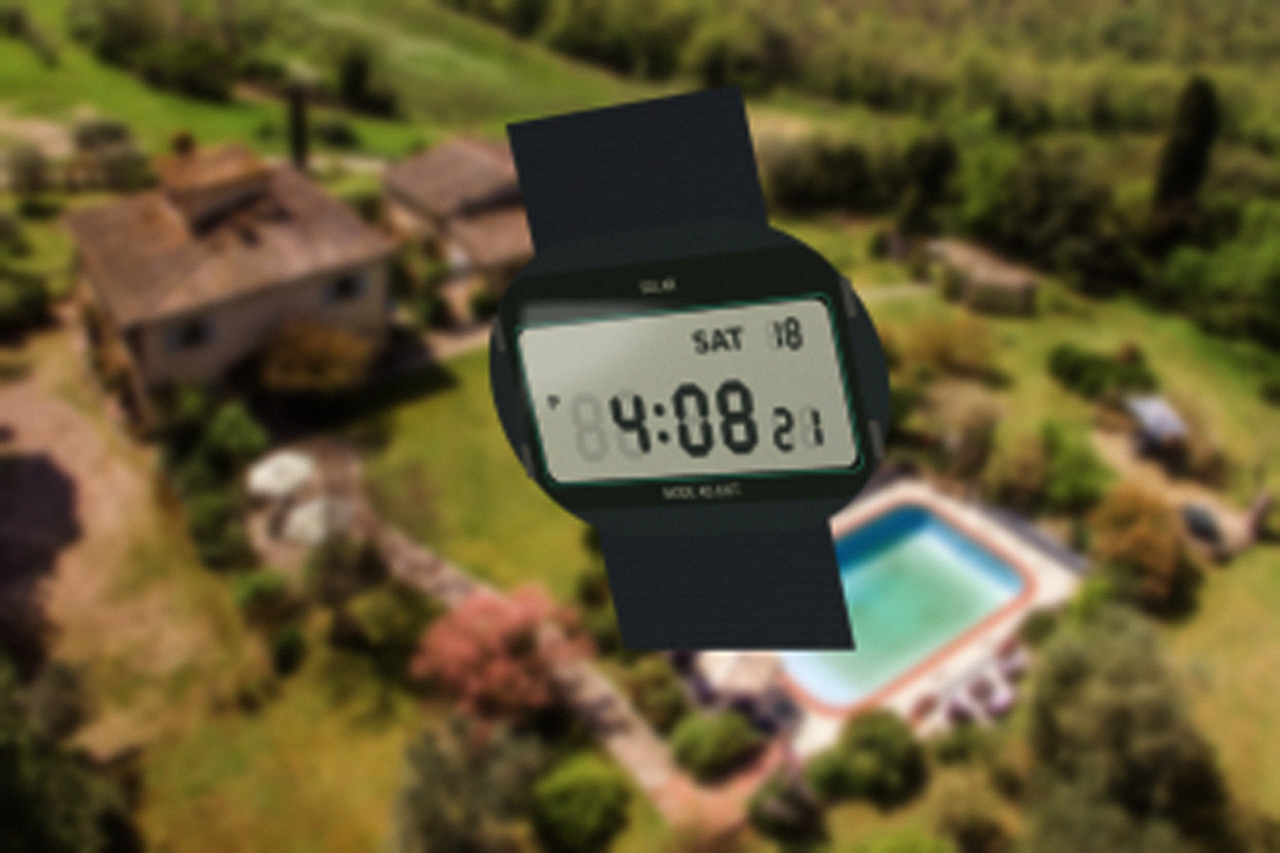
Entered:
4:08:21
